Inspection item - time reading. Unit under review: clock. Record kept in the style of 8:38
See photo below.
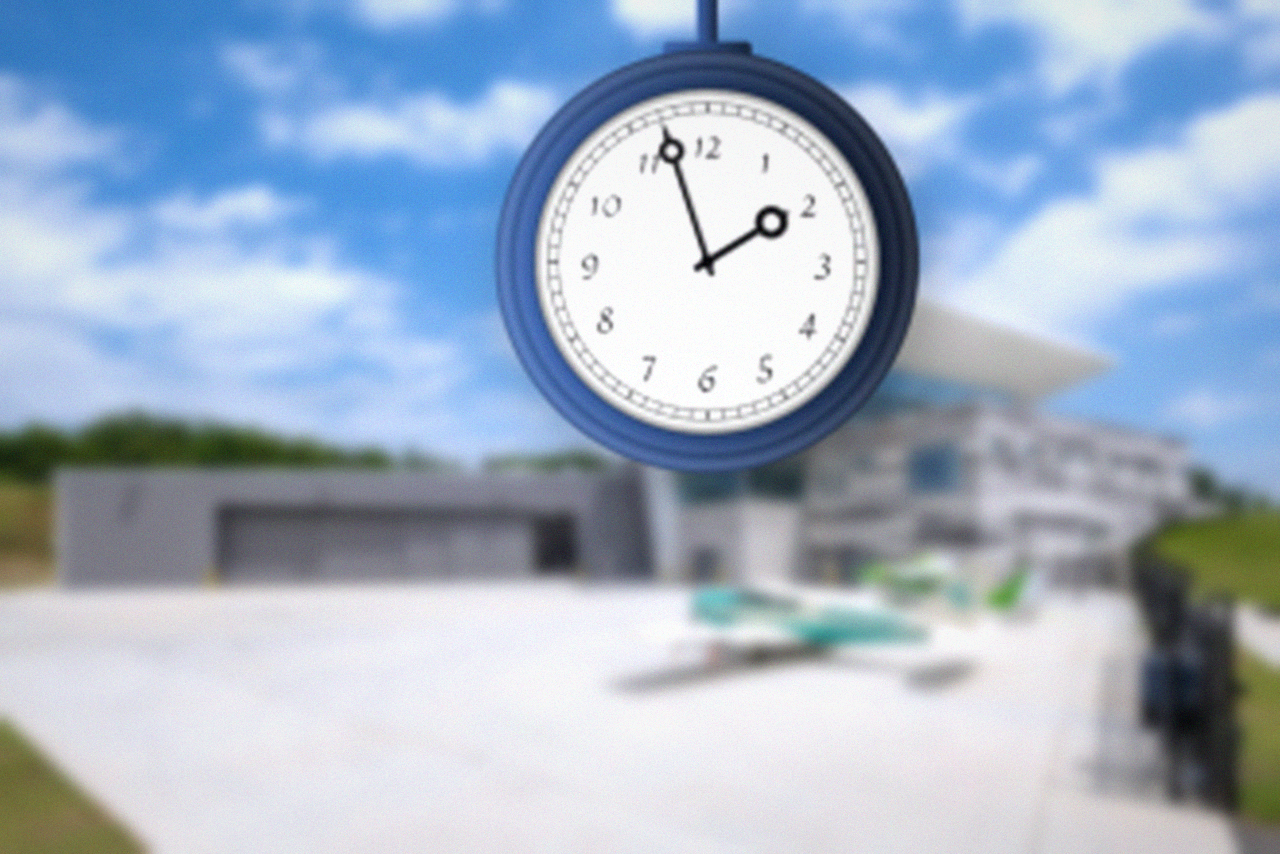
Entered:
1:57
